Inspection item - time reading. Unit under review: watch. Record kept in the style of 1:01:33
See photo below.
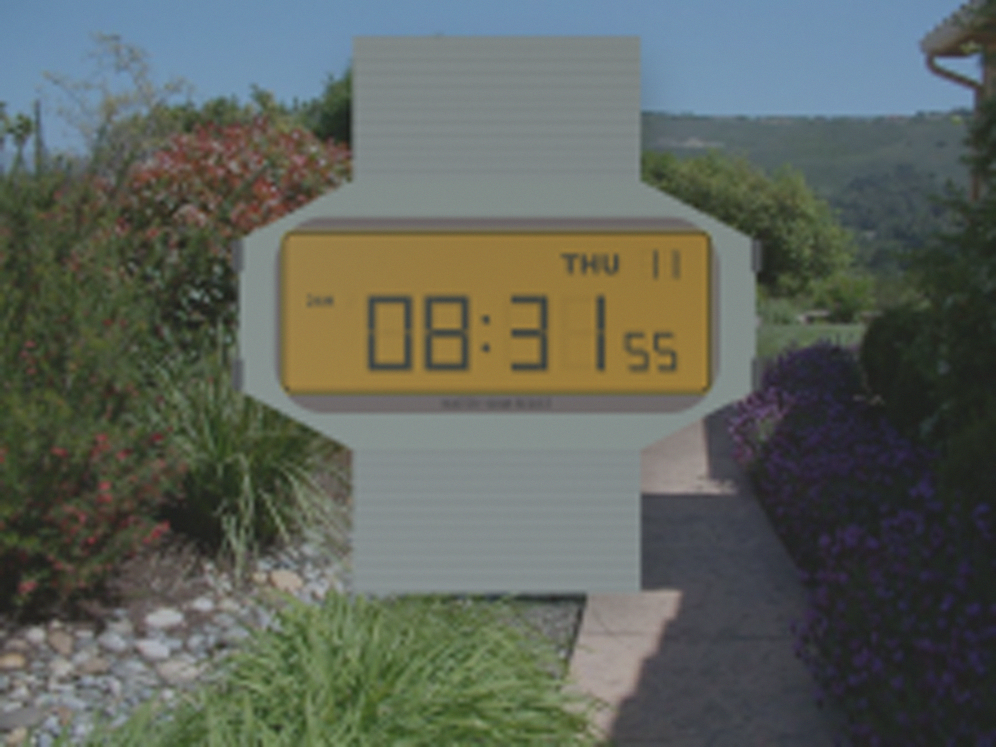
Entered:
8:31:55
